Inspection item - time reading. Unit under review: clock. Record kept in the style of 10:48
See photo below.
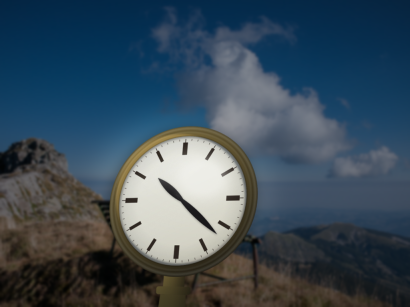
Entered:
10:22
